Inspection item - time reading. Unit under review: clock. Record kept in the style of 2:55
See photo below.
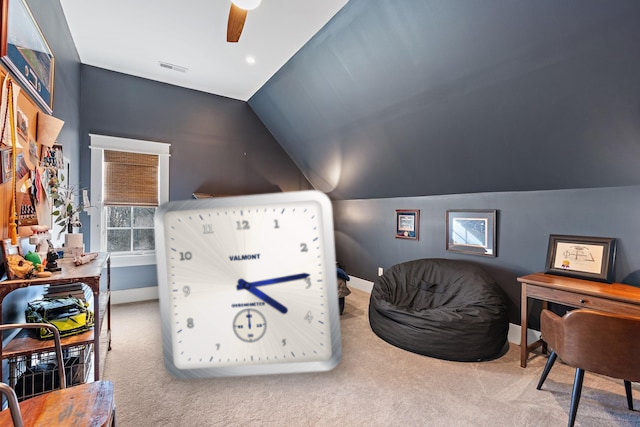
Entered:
4:14
